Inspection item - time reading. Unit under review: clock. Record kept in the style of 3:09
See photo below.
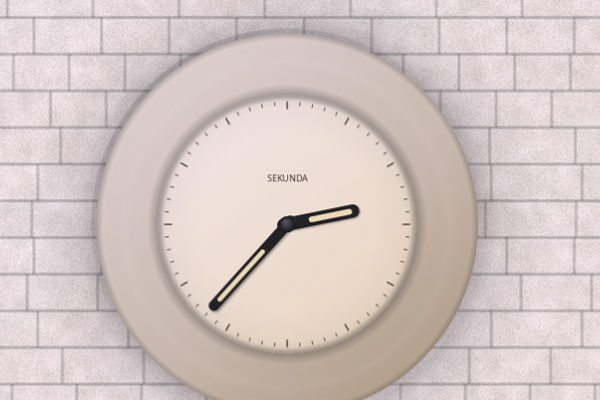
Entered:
2:37
